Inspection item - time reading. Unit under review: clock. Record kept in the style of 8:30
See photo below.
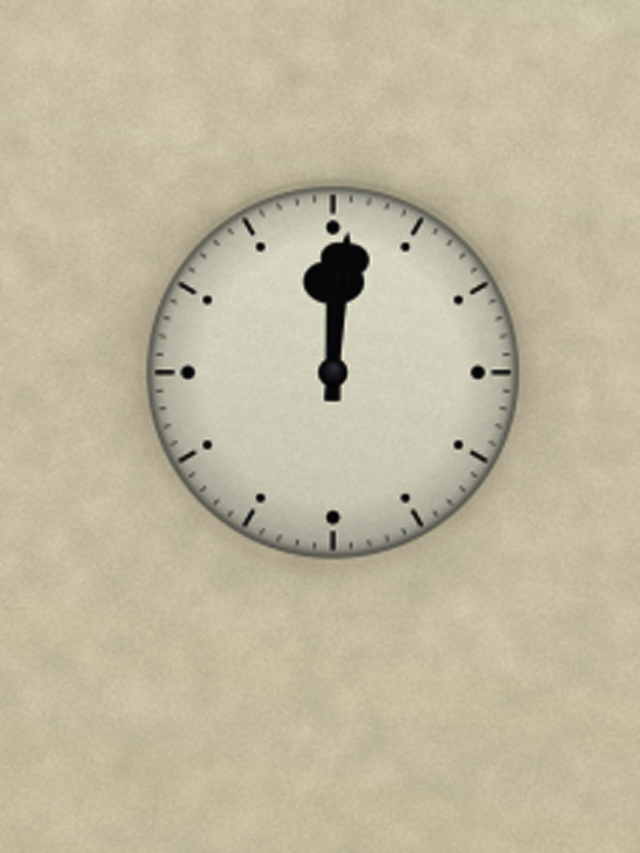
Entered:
12:01
